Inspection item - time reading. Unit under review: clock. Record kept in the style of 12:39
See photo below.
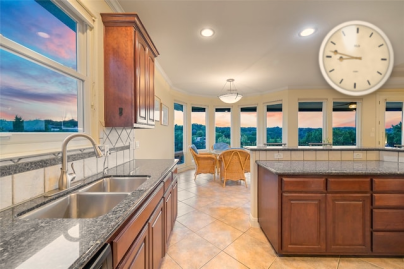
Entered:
8:47
